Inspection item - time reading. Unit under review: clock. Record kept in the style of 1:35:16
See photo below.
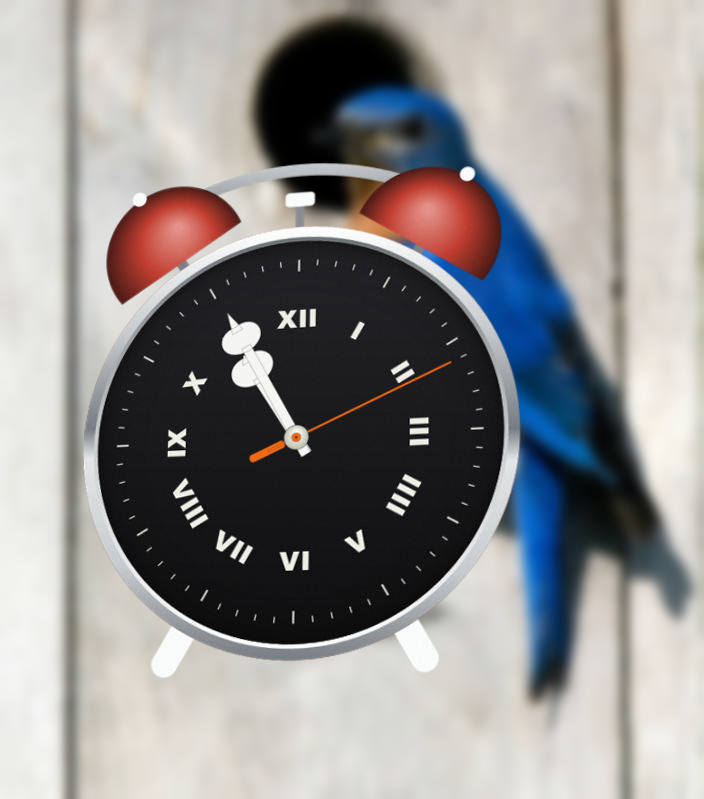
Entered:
10:55:11
